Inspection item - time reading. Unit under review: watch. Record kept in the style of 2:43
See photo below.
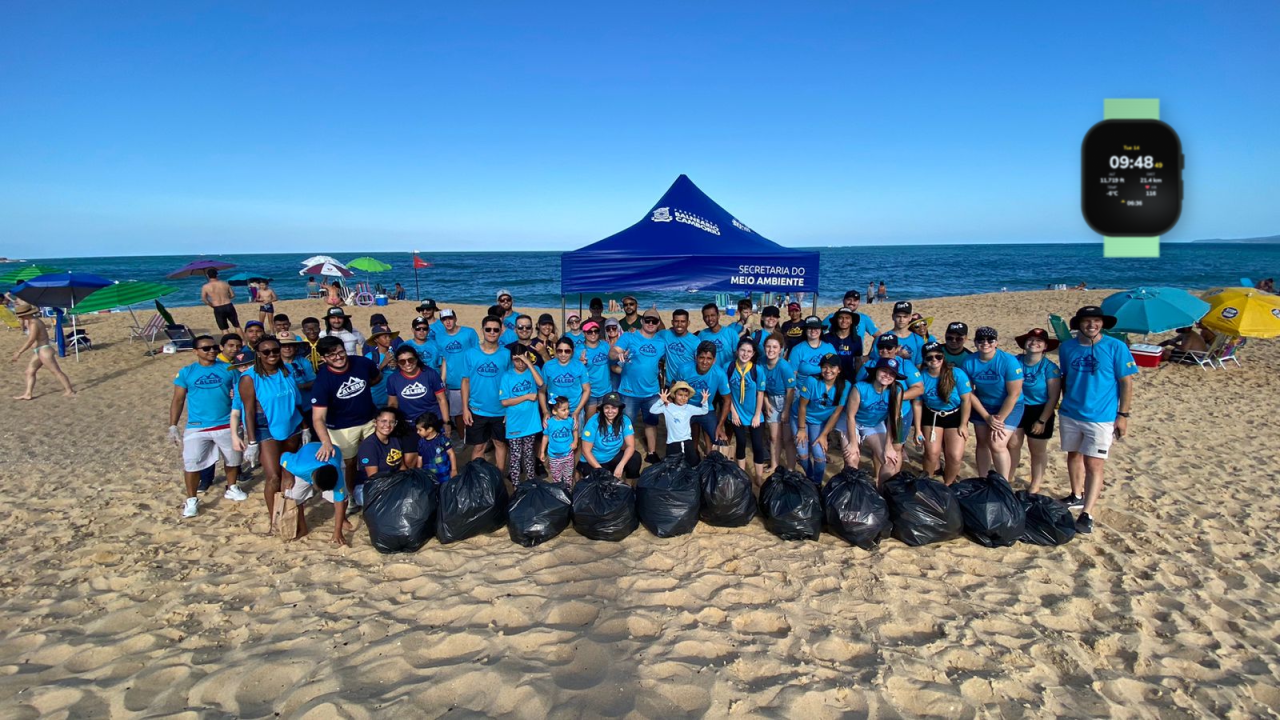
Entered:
9:48
